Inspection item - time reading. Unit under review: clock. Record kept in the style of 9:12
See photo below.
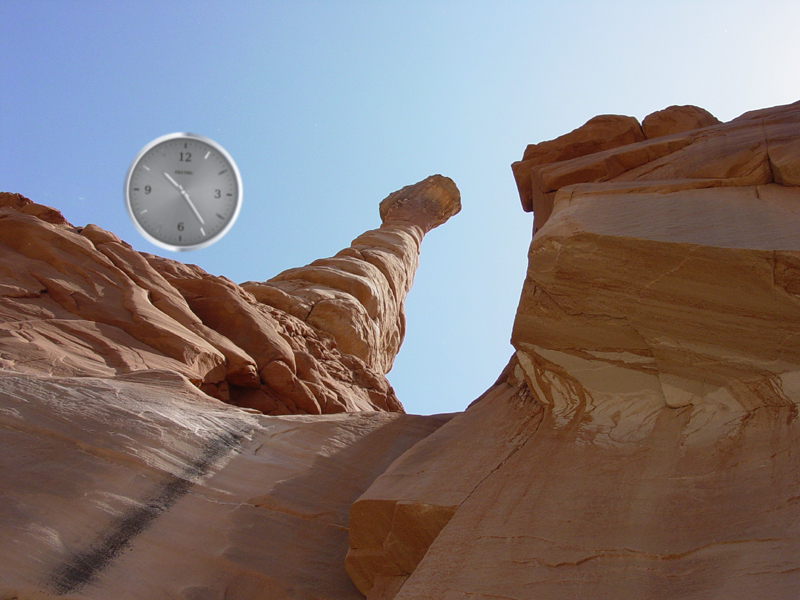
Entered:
10:24
